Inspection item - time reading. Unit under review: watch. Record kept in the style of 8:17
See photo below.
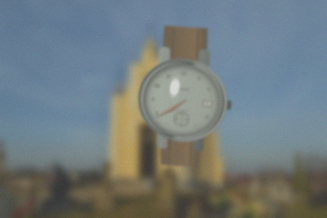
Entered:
7:39
